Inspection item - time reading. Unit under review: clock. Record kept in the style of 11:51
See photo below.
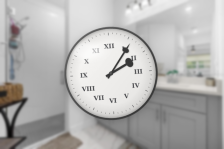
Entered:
2:06
